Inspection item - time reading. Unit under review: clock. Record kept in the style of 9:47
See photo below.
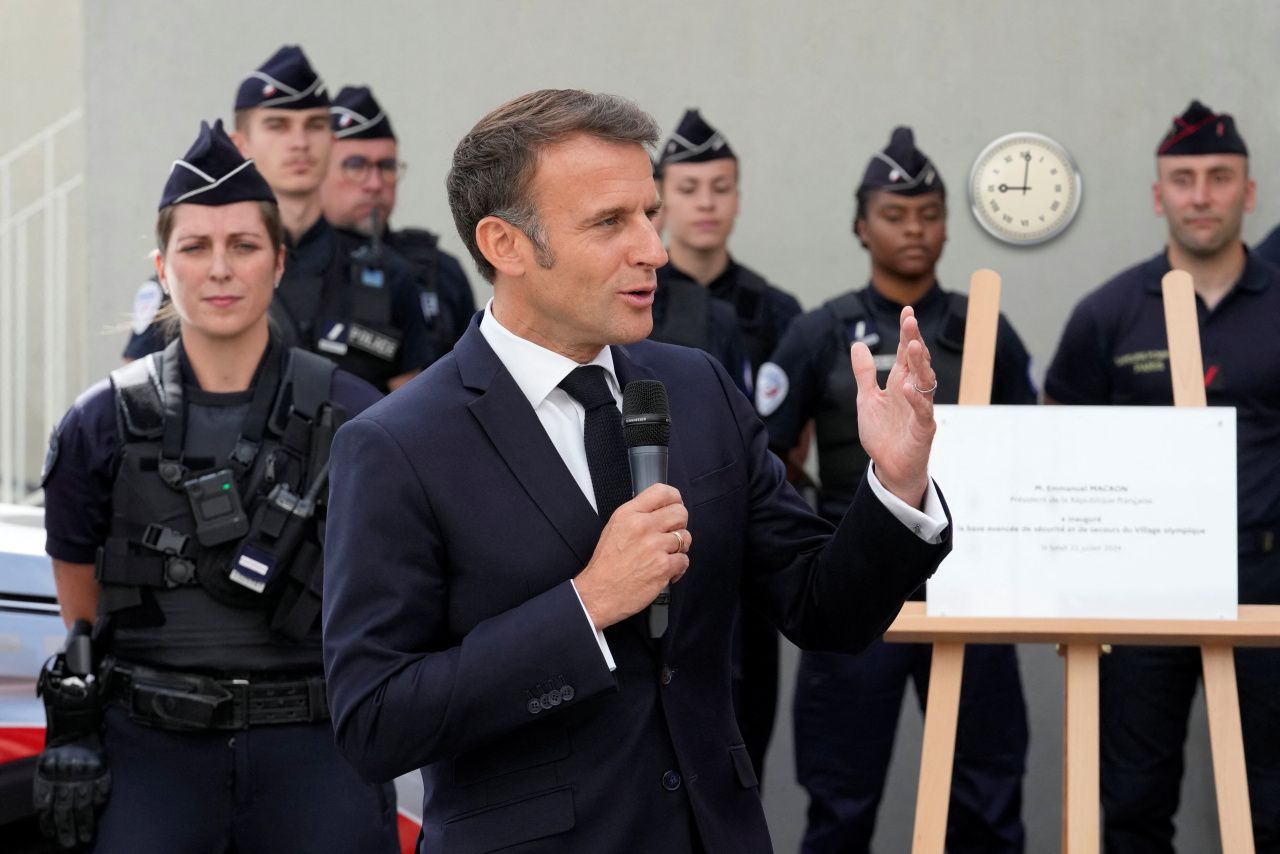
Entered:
9:01
